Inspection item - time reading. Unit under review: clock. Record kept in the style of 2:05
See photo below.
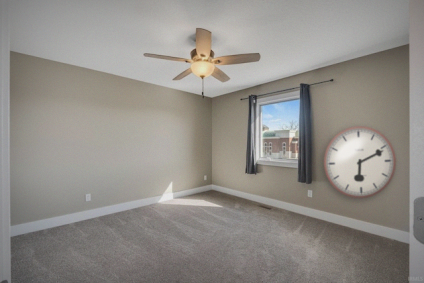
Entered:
6:11
